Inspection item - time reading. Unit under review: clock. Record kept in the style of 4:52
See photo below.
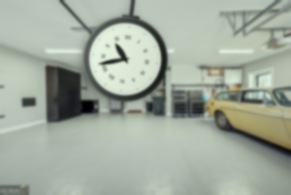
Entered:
10:42
